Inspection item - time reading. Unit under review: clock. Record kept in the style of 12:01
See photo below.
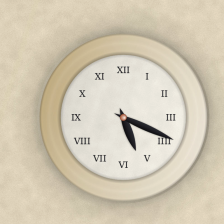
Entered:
5:19
